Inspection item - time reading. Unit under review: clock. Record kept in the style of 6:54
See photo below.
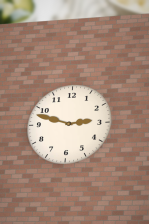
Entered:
2:48
